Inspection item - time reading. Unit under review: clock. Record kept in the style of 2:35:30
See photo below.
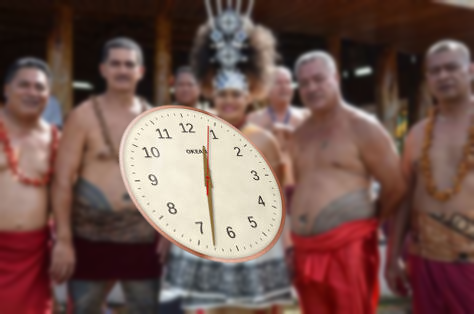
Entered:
12:33:04
